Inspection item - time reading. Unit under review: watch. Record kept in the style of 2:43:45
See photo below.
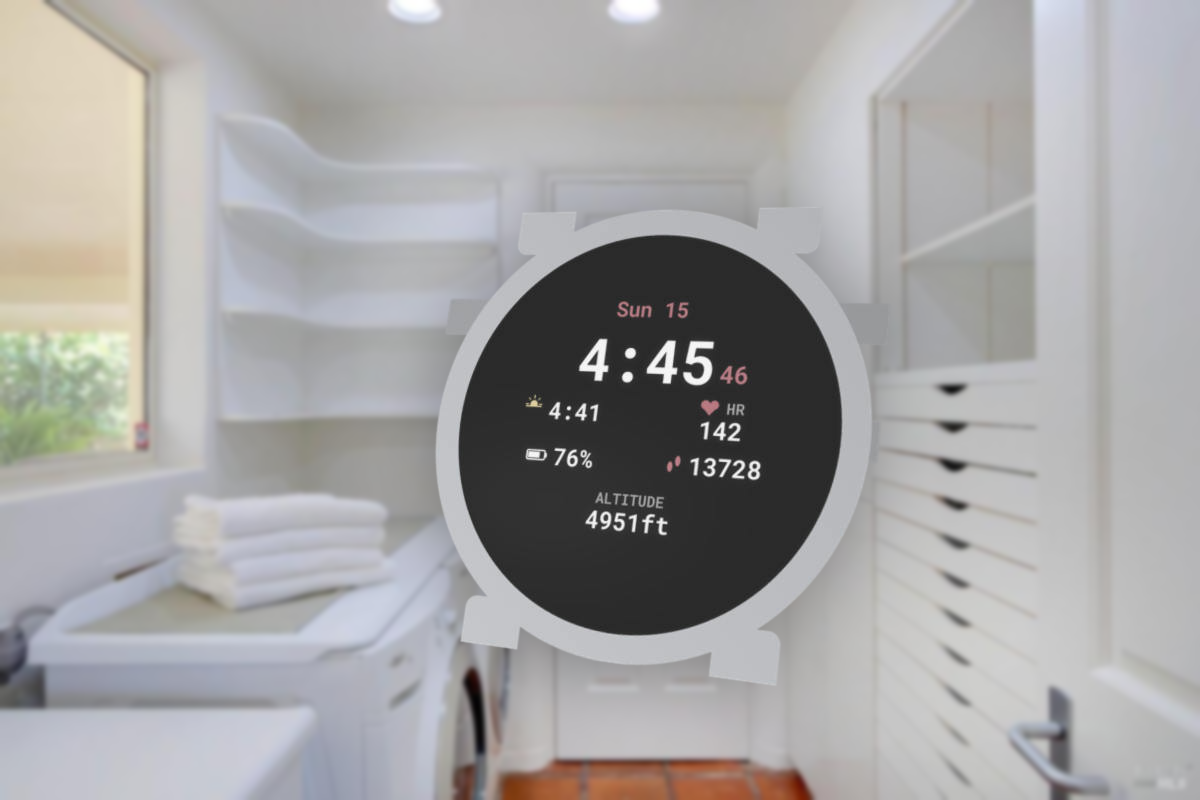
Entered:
4:45:46
